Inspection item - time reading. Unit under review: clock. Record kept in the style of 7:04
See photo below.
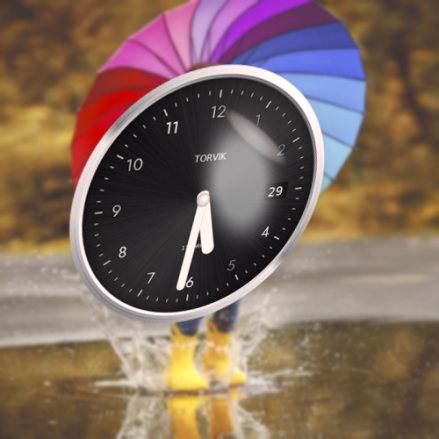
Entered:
5:31
